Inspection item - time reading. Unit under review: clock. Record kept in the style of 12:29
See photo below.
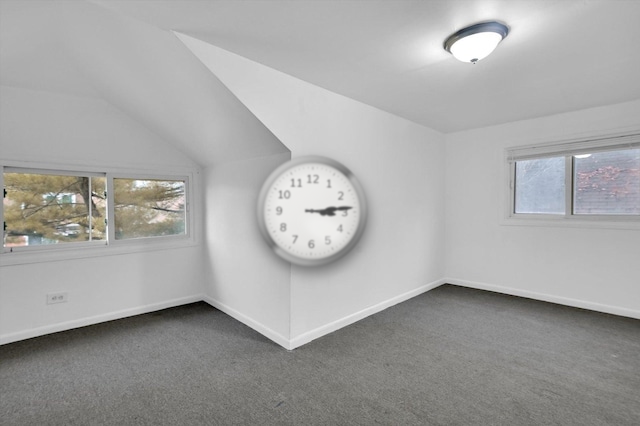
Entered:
3:14
